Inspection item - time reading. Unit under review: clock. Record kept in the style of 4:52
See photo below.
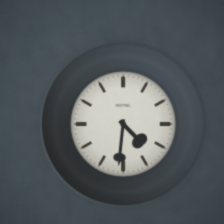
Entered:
4:31
